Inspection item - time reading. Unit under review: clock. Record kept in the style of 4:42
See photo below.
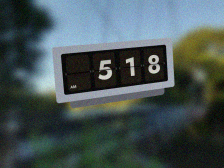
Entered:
5:18
